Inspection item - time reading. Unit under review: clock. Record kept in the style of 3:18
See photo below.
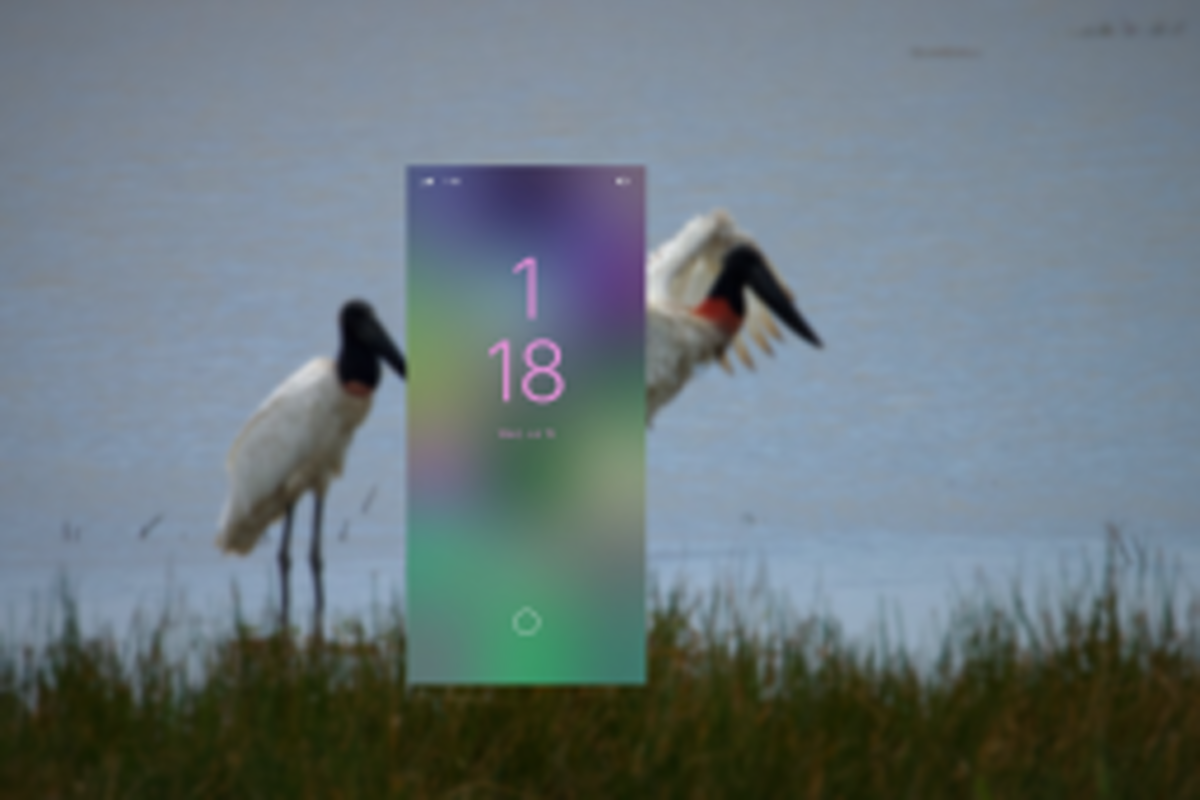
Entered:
1:18
